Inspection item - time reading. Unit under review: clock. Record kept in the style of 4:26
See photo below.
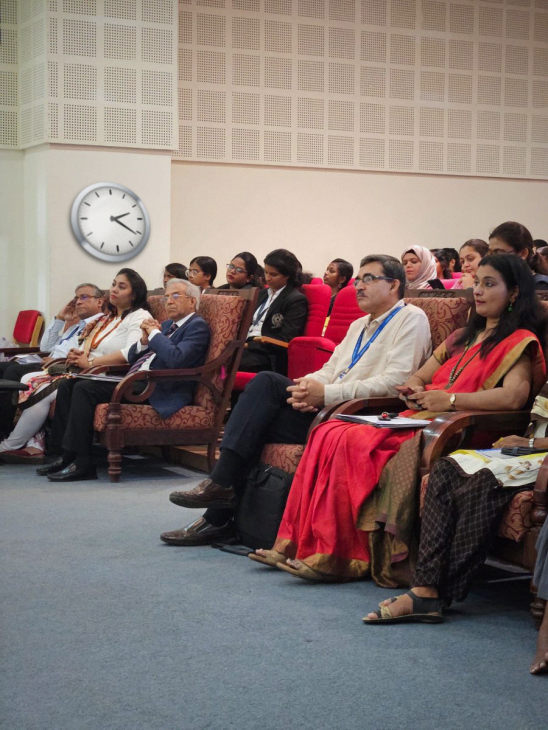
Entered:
2:21
